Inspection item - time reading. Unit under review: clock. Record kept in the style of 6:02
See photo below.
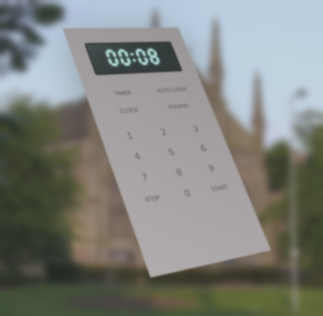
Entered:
0:08
